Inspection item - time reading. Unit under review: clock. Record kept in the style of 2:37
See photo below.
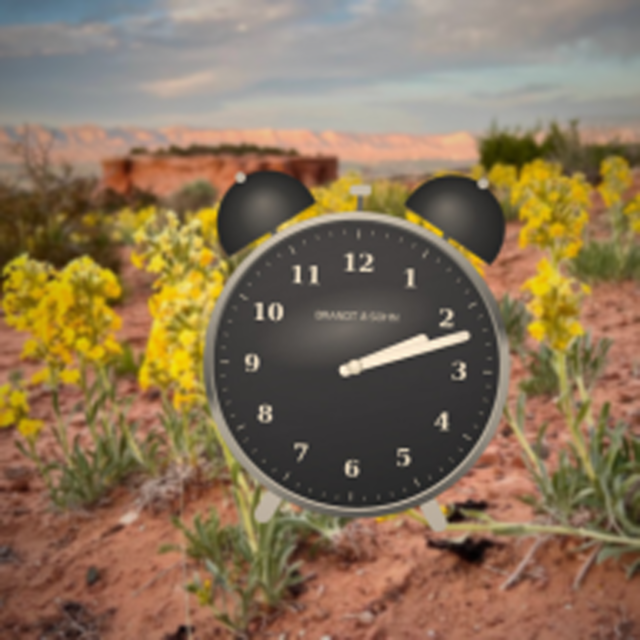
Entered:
2:12
